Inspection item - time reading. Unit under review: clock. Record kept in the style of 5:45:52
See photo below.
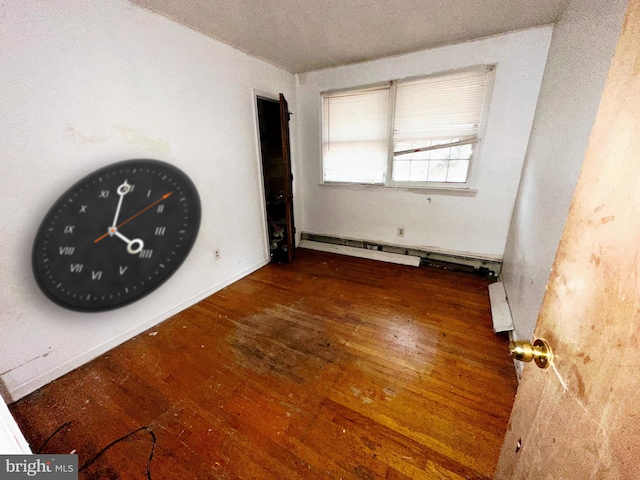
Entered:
3:59:08
